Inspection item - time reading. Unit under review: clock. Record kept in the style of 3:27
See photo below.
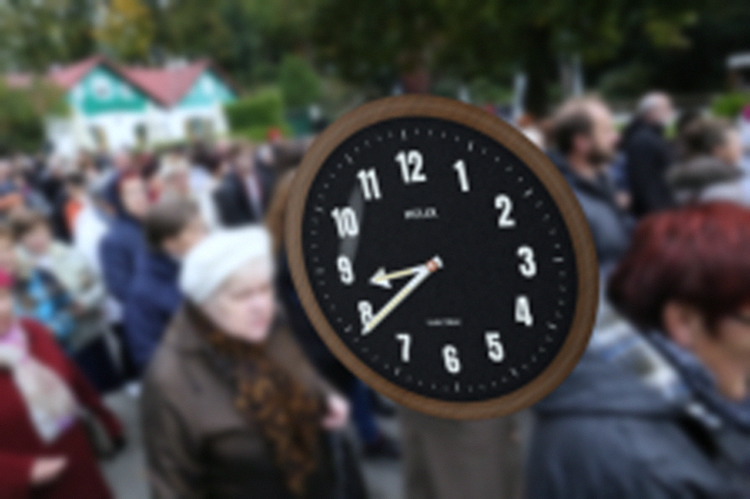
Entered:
8:39
